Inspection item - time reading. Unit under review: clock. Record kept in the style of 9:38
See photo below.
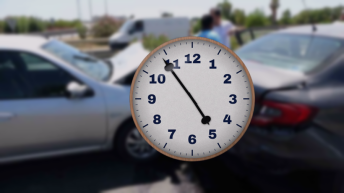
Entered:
4:54
